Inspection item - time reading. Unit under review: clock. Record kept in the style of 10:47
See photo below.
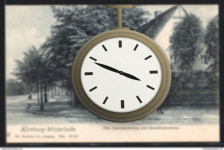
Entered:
3:49
